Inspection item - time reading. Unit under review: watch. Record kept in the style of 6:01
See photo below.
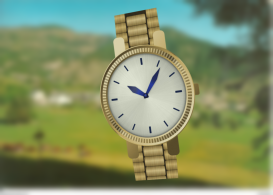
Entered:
10:06
